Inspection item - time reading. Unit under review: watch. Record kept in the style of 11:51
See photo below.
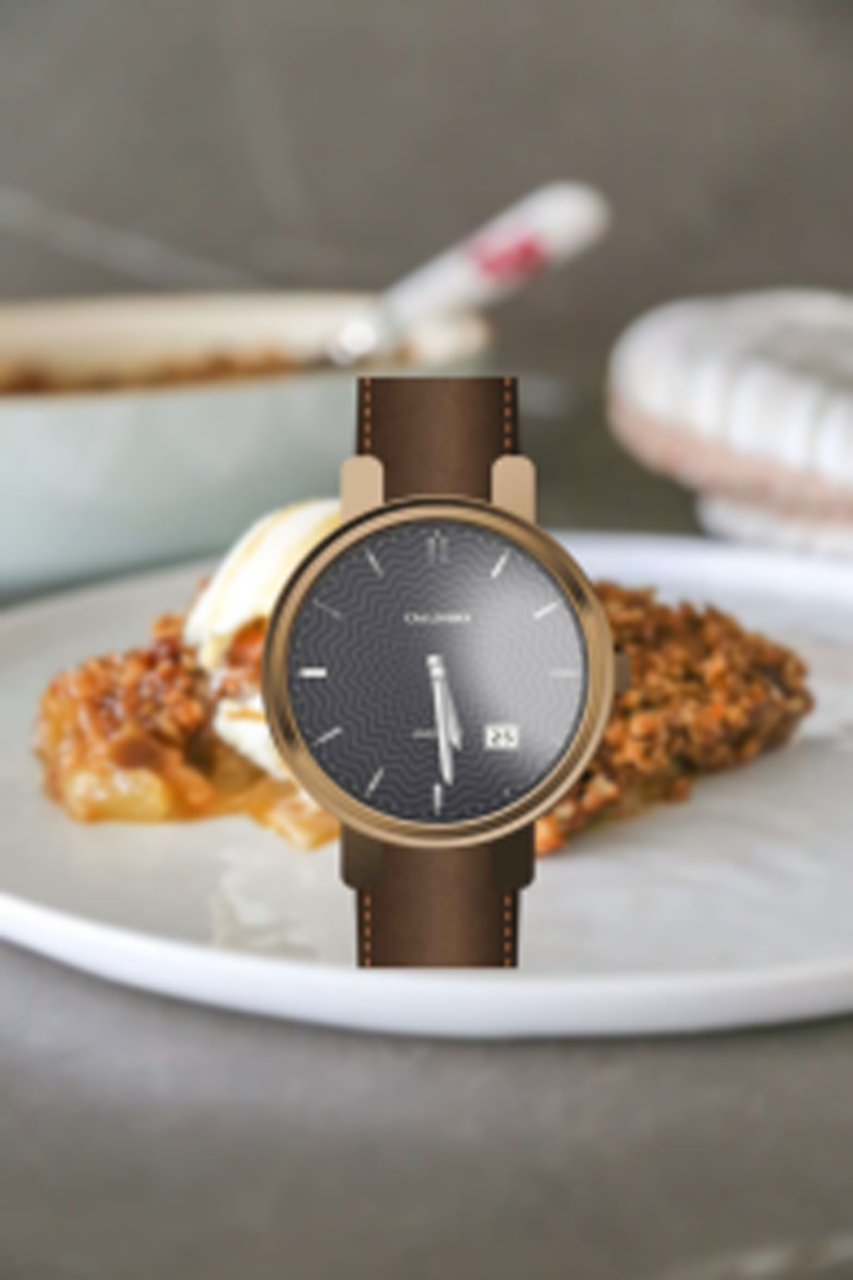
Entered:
5:29
